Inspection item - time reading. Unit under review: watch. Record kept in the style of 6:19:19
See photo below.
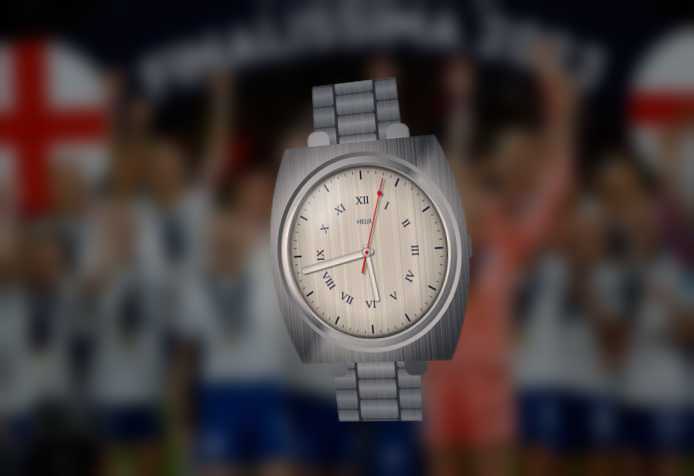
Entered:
5:43:03
